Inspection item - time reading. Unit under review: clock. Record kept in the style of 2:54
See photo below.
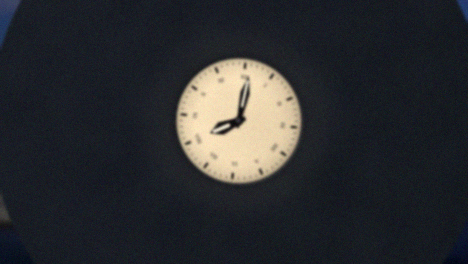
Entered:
8:01
